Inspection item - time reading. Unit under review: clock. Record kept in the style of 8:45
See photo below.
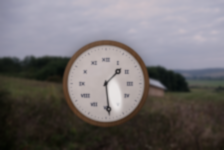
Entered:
1:29
